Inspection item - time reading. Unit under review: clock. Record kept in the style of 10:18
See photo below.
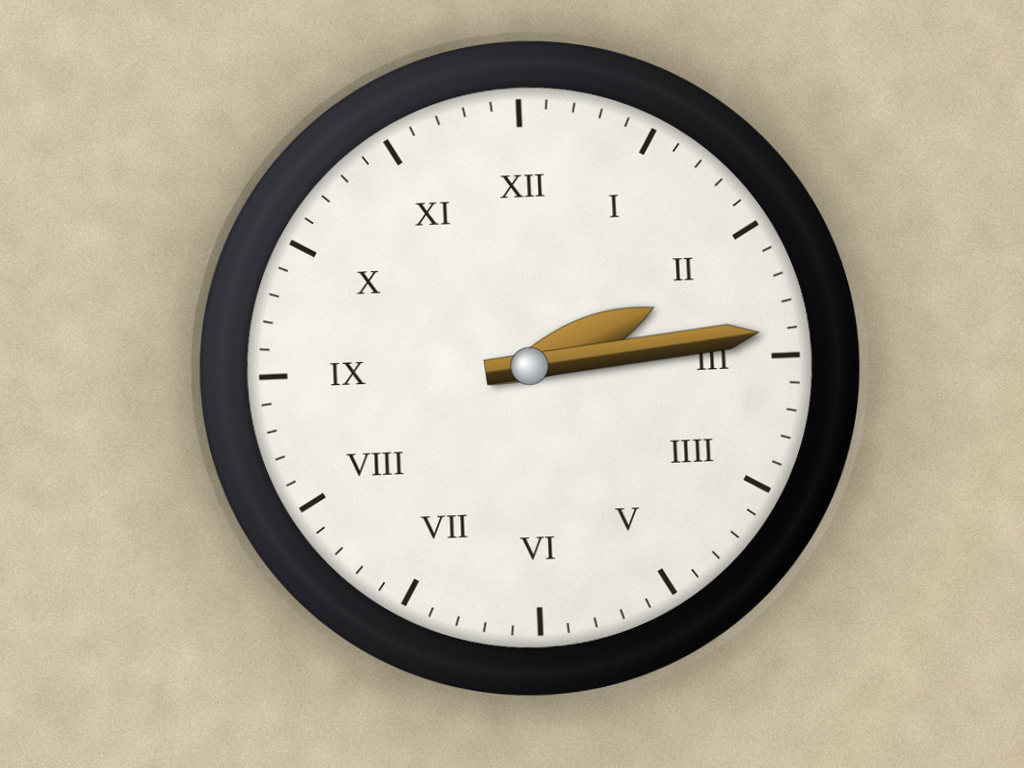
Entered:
2:14
